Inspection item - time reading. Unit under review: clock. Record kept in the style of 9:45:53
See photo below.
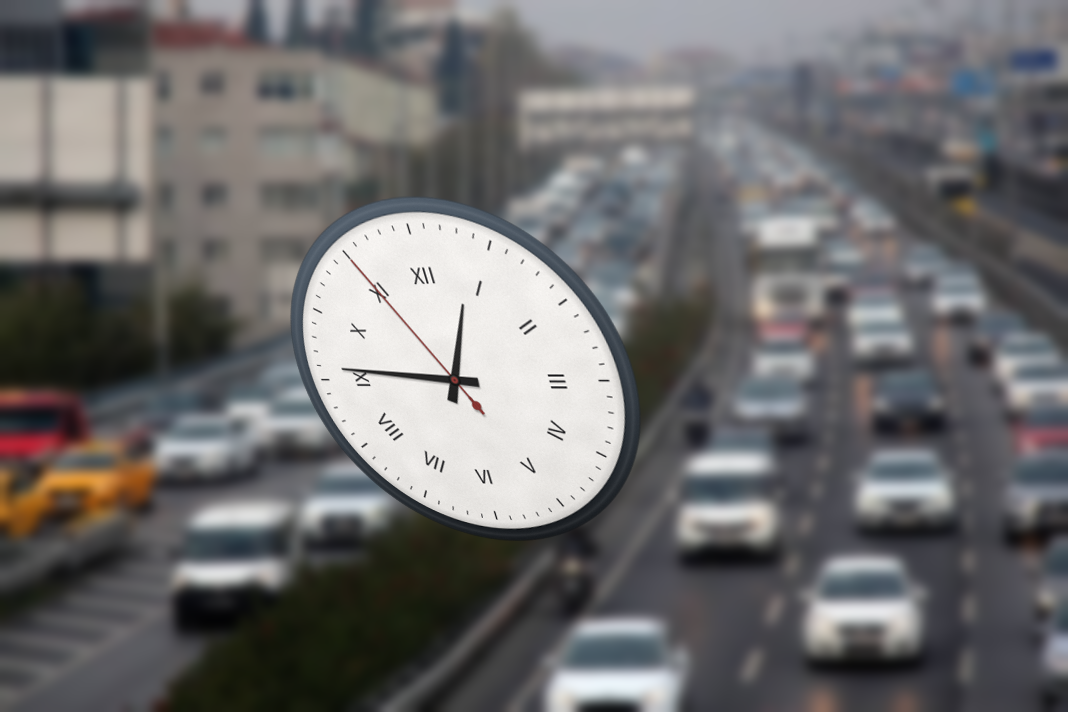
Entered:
12:45:55
